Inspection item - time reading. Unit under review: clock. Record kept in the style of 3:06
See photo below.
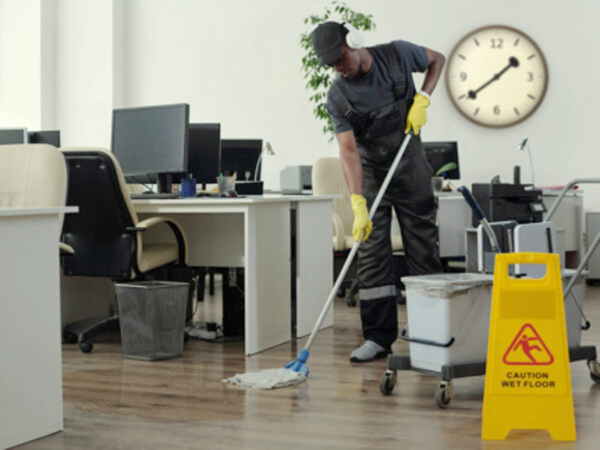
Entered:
1:39
